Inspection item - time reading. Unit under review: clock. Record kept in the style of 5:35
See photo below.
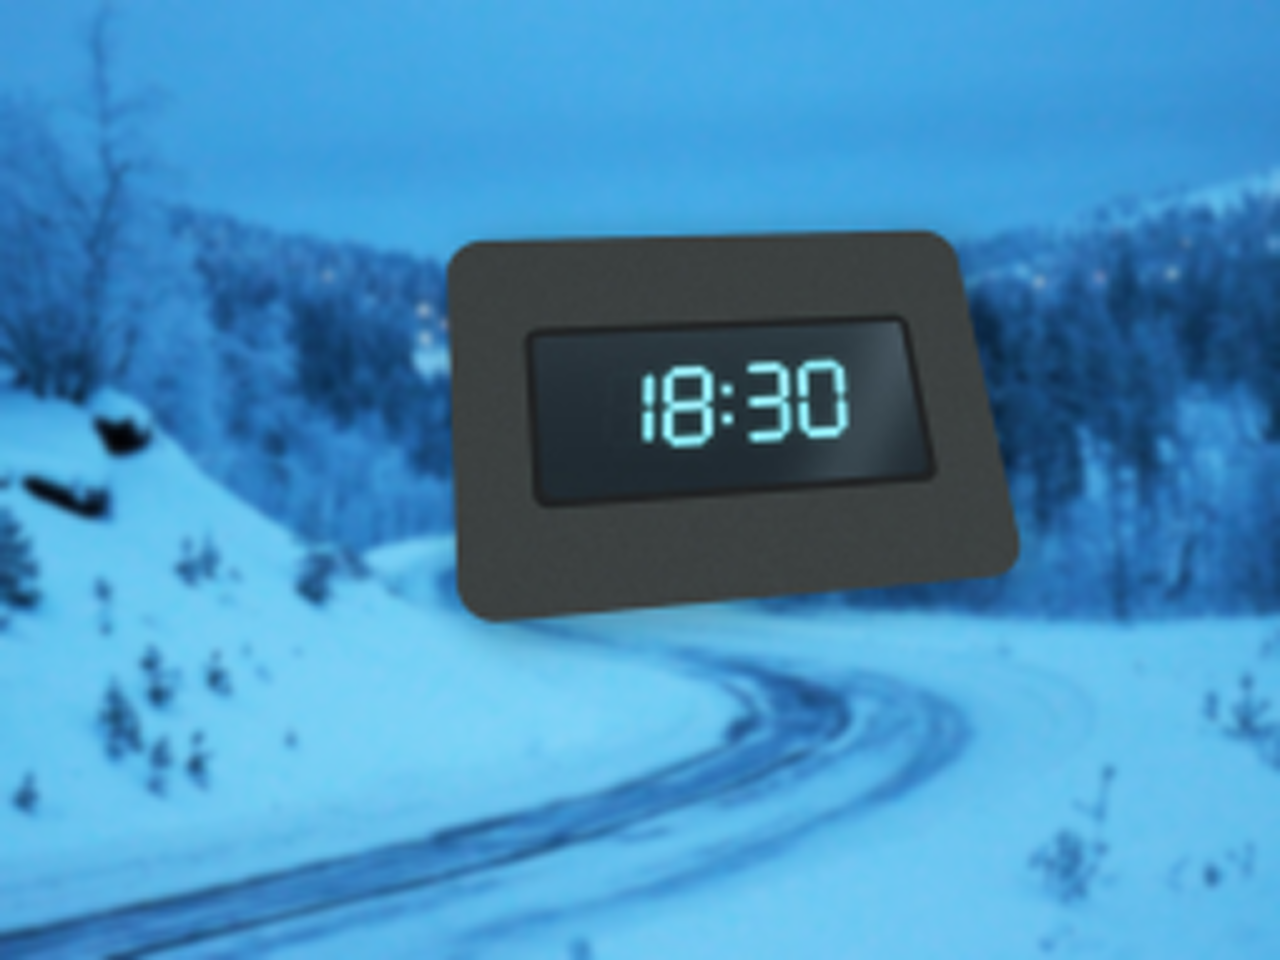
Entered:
18:30
